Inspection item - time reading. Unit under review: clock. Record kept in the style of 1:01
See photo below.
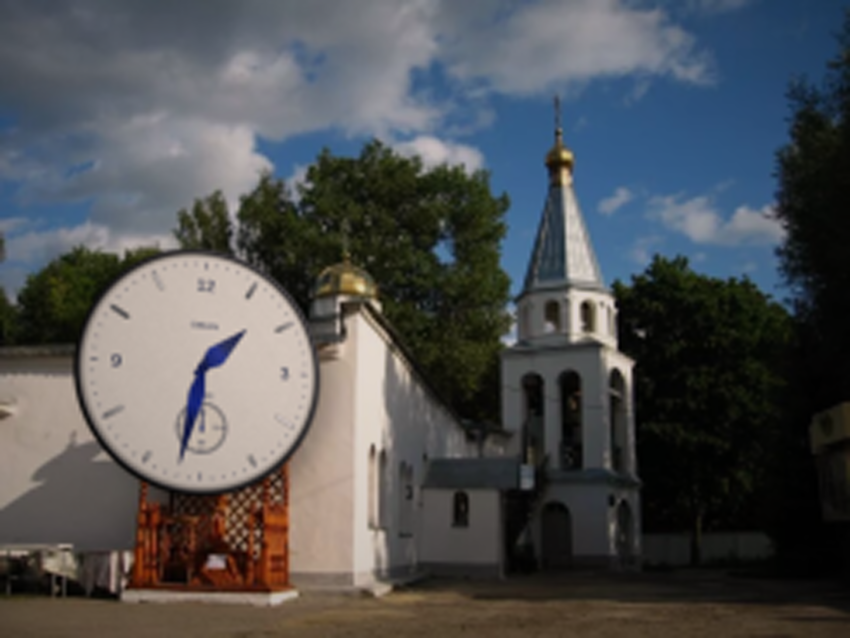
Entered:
1:32
